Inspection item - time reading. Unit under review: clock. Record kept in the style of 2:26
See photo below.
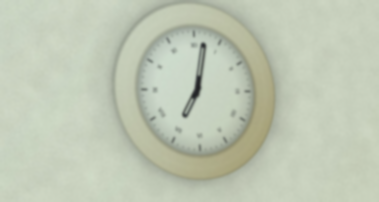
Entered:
7:02
